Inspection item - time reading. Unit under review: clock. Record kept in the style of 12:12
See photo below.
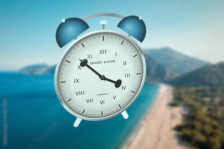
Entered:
3:52
